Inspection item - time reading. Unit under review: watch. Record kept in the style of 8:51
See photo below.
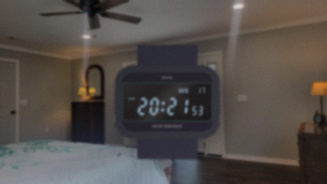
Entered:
20:21
